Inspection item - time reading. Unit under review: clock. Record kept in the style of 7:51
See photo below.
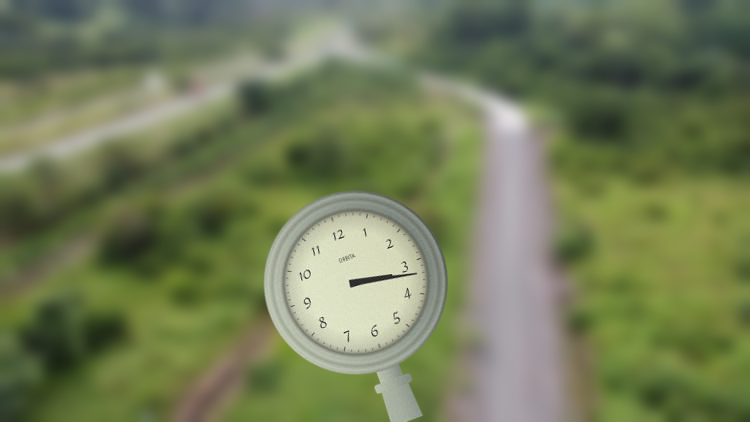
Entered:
3:17
